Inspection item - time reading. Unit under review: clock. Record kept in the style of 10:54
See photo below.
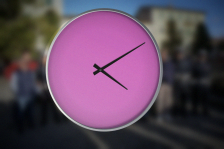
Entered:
4:10
